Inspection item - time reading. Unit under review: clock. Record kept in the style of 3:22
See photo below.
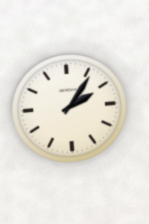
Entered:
2:06
